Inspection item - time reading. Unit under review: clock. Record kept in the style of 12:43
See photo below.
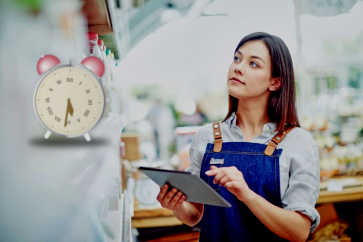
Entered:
5:31
